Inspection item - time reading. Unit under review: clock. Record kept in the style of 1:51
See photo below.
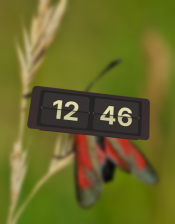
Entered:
12:46
